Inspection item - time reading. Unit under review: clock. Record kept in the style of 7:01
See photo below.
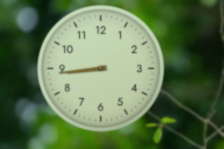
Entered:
8:44
